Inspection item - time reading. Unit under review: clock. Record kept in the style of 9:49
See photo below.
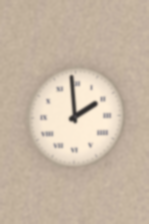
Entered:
1:59
